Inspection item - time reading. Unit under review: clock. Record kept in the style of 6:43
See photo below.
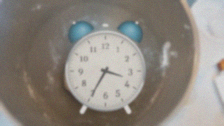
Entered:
3:35
